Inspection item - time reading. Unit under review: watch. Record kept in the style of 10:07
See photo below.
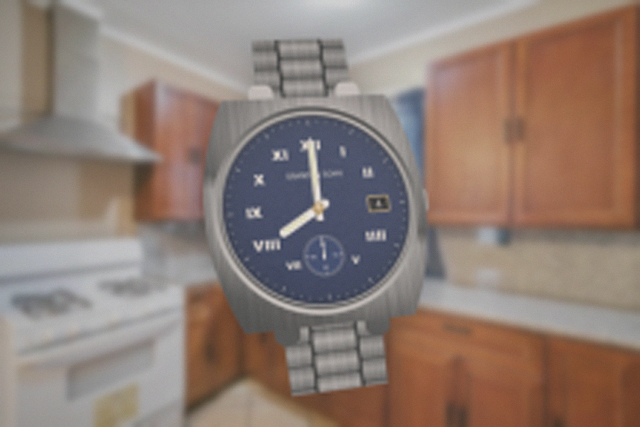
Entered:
8:00
